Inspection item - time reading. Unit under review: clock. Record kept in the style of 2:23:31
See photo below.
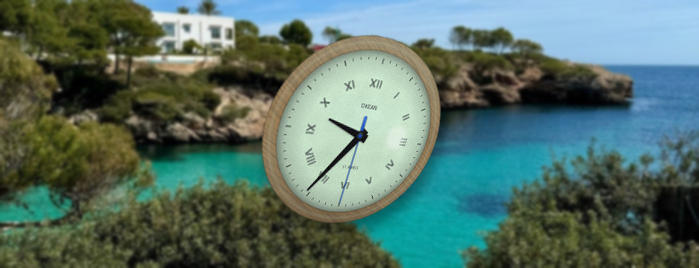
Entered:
9:35:30
